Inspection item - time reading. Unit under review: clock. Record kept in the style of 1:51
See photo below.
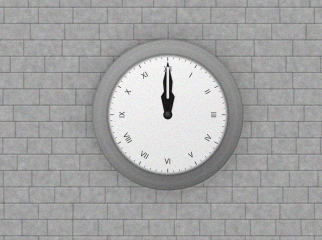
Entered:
12:00
